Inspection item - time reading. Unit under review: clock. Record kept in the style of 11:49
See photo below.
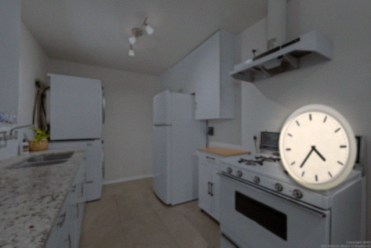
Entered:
4:37
